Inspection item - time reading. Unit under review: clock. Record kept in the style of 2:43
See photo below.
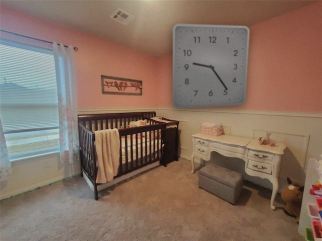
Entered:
9:24
